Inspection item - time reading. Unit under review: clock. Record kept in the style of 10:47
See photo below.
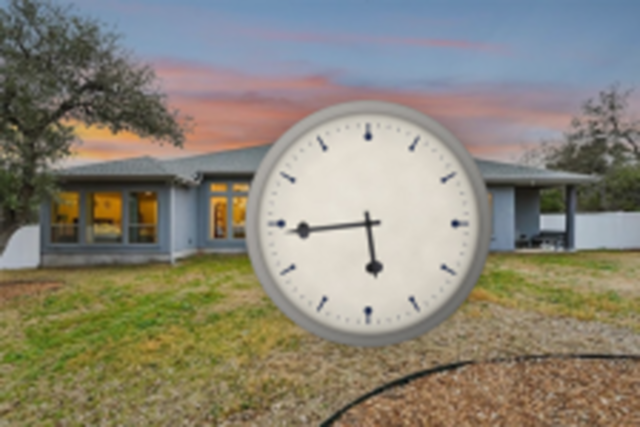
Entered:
5:44
